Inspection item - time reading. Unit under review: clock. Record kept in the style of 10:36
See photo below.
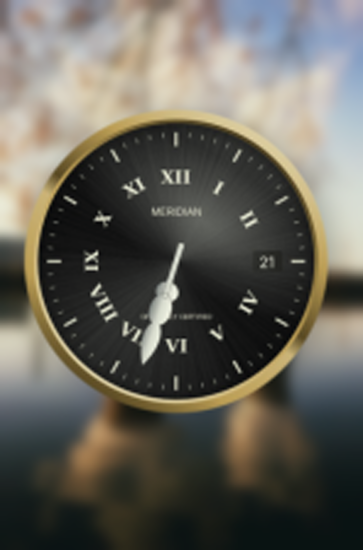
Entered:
6:33
